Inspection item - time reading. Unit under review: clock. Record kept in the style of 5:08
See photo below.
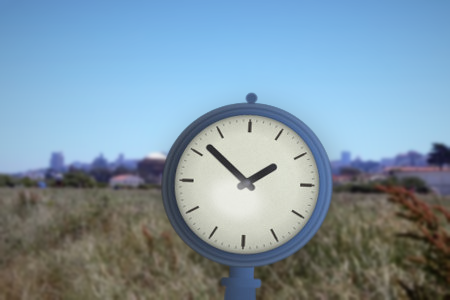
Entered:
1:52
